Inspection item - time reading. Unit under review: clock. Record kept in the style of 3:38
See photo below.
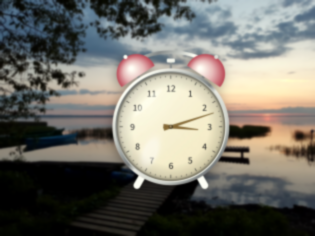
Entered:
3:12
